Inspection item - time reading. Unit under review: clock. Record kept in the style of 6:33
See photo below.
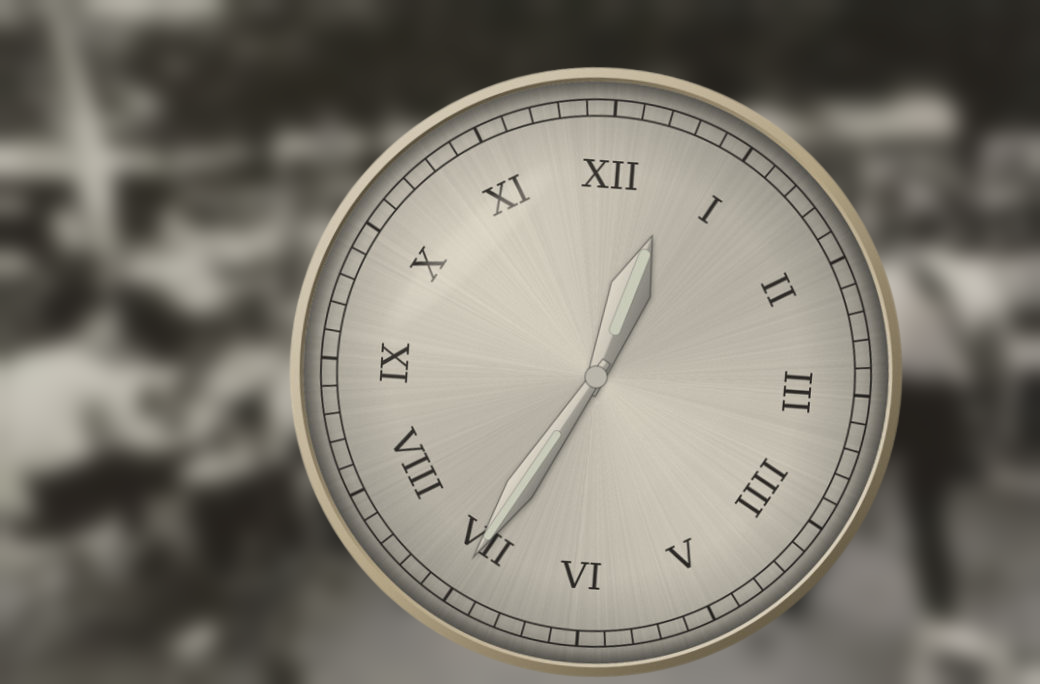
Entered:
12:35
